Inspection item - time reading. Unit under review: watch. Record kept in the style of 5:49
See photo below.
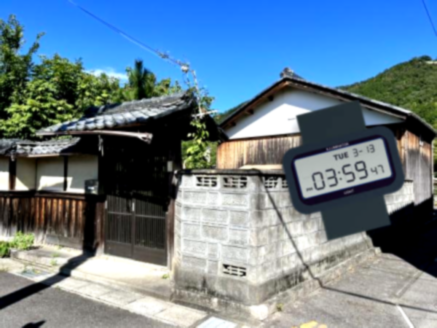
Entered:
3:59
